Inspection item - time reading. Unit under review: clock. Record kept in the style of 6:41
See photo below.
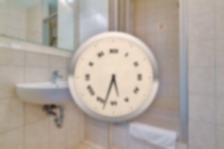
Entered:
5:33
